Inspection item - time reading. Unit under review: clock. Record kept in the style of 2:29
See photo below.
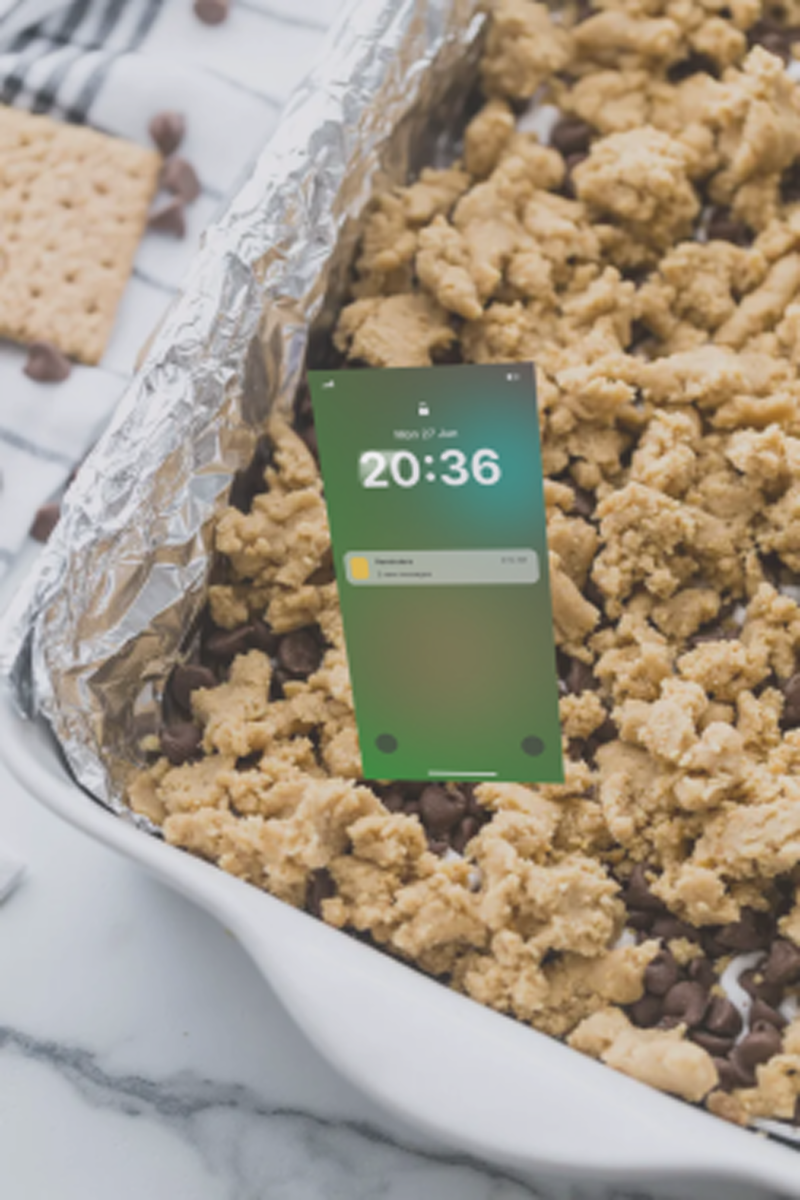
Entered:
20:36
